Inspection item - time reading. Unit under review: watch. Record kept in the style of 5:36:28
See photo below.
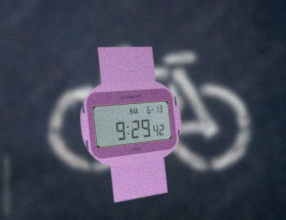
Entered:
9:29:42
